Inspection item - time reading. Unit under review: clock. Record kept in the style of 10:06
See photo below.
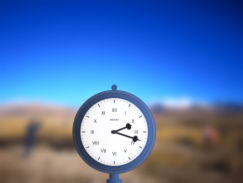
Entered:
2:18
